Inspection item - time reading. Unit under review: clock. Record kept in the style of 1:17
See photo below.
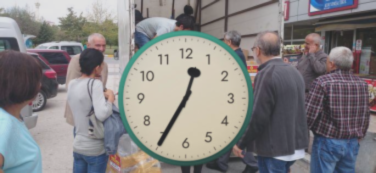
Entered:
12:35
